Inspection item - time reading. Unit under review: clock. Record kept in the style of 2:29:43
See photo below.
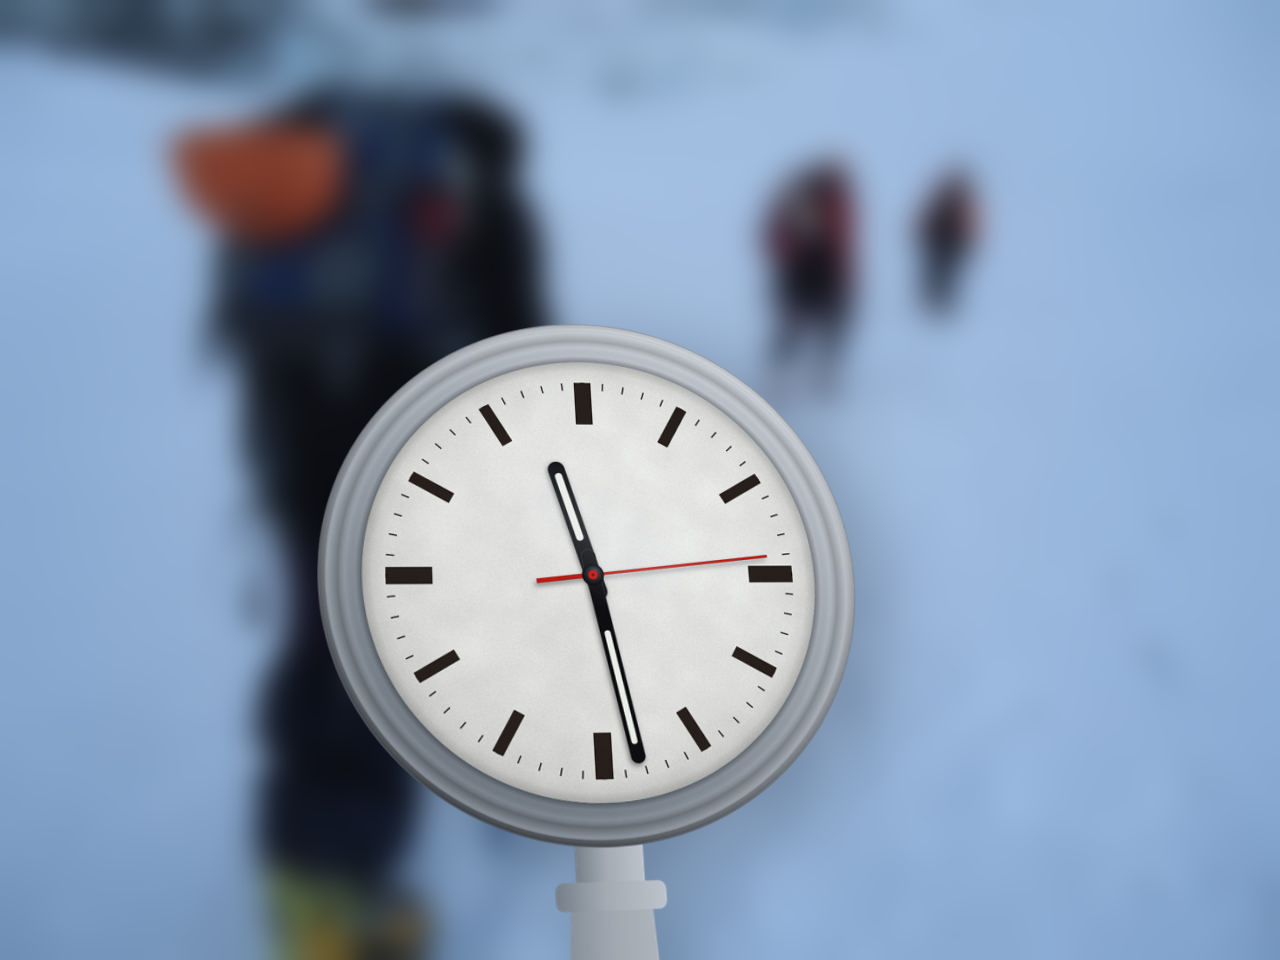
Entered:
11:28:14
